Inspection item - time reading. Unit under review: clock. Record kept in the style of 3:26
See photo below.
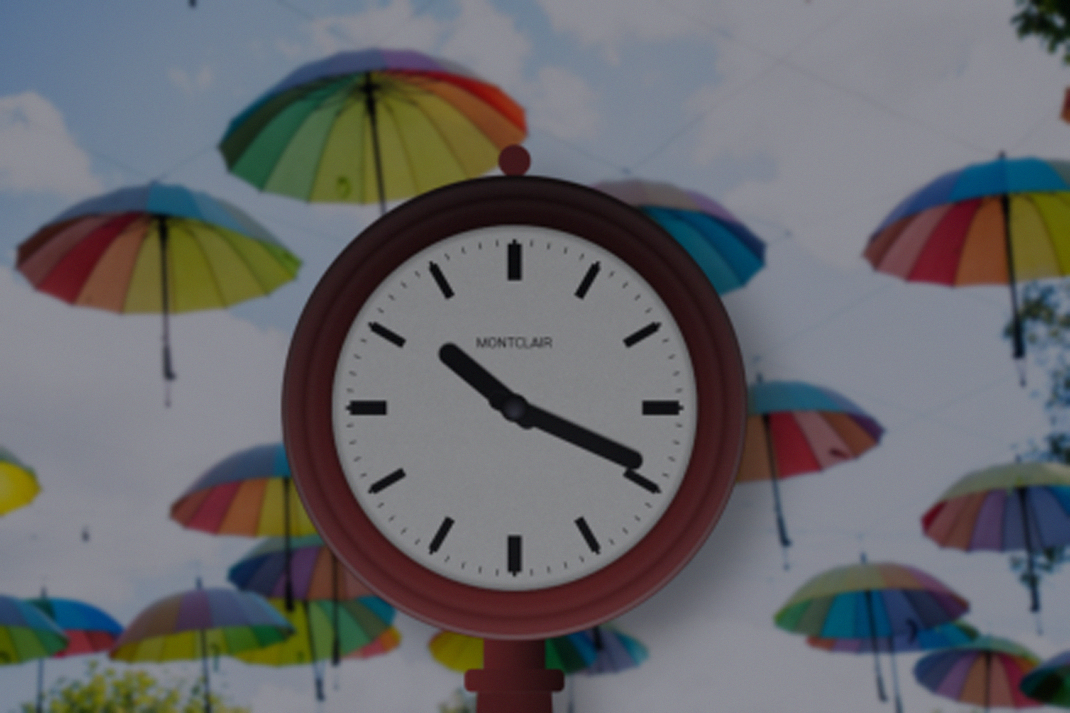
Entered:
10:19
